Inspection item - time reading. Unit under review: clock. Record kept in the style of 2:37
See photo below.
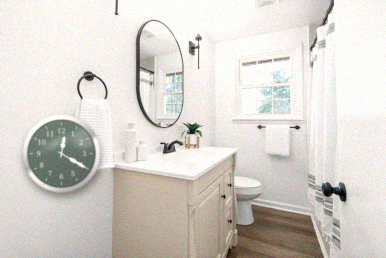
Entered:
12:20
